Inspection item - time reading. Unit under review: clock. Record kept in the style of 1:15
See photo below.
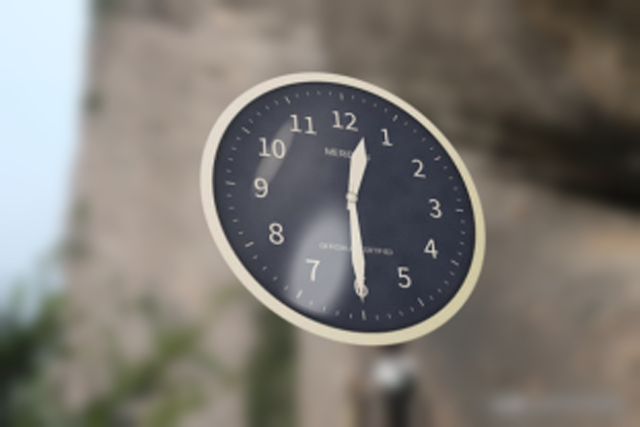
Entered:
12:30
